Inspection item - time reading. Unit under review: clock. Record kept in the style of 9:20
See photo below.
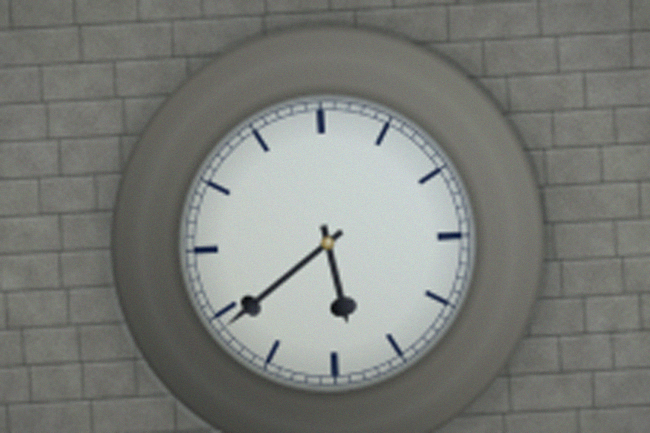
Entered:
5:39
